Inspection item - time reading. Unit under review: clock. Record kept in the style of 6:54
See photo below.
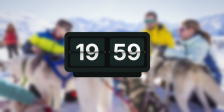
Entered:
19:59
